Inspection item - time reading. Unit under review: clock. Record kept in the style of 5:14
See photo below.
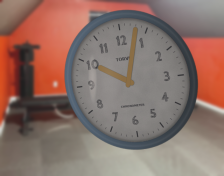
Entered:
10:03
